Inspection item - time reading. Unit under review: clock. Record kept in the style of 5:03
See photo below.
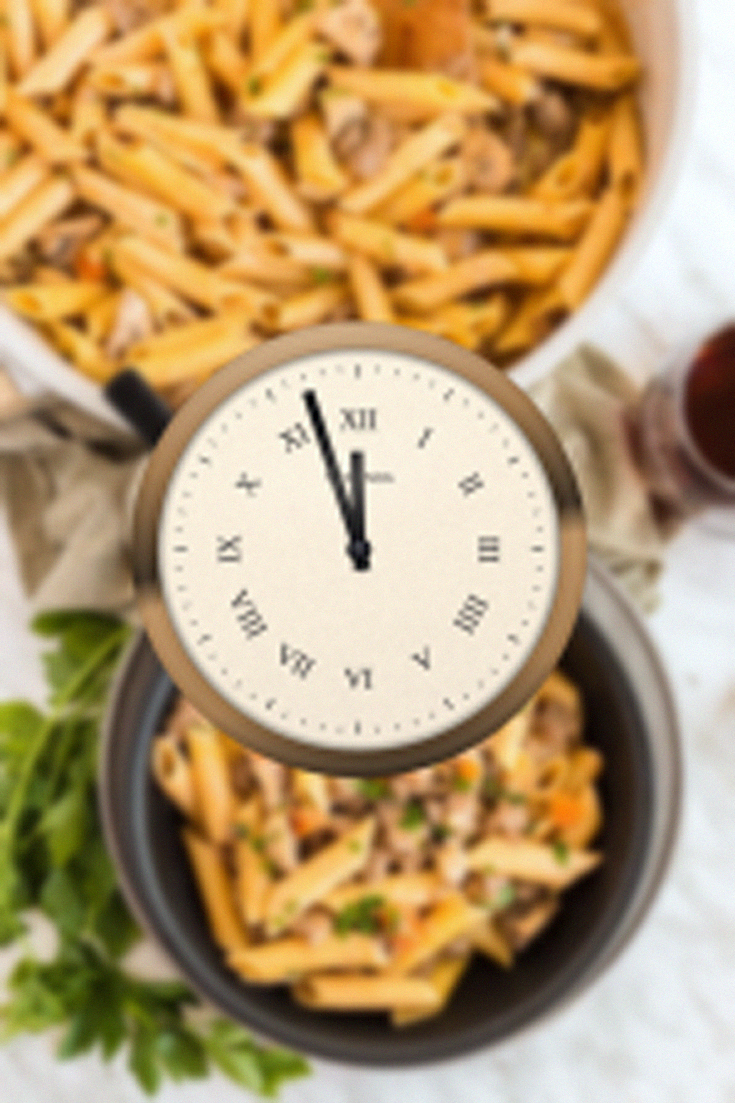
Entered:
11:57
